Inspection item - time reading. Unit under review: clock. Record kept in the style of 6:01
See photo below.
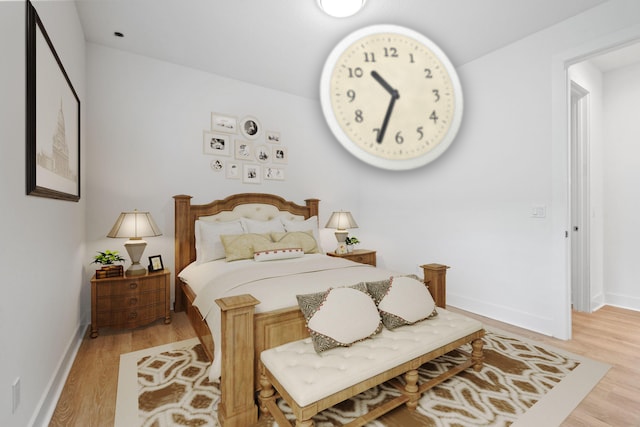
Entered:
10:34
